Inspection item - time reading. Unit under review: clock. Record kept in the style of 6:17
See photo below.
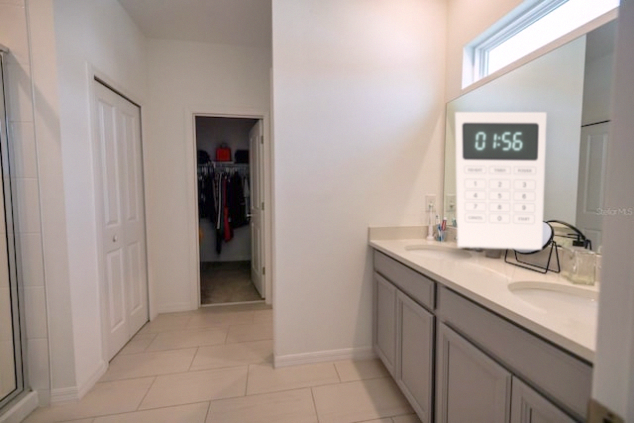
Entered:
1:56
